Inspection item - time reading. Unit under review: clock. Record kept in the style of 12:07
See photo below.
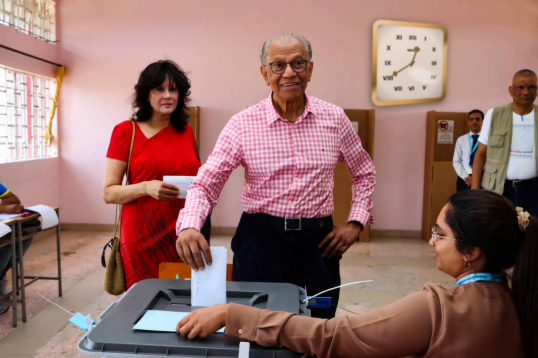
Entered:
12:40
